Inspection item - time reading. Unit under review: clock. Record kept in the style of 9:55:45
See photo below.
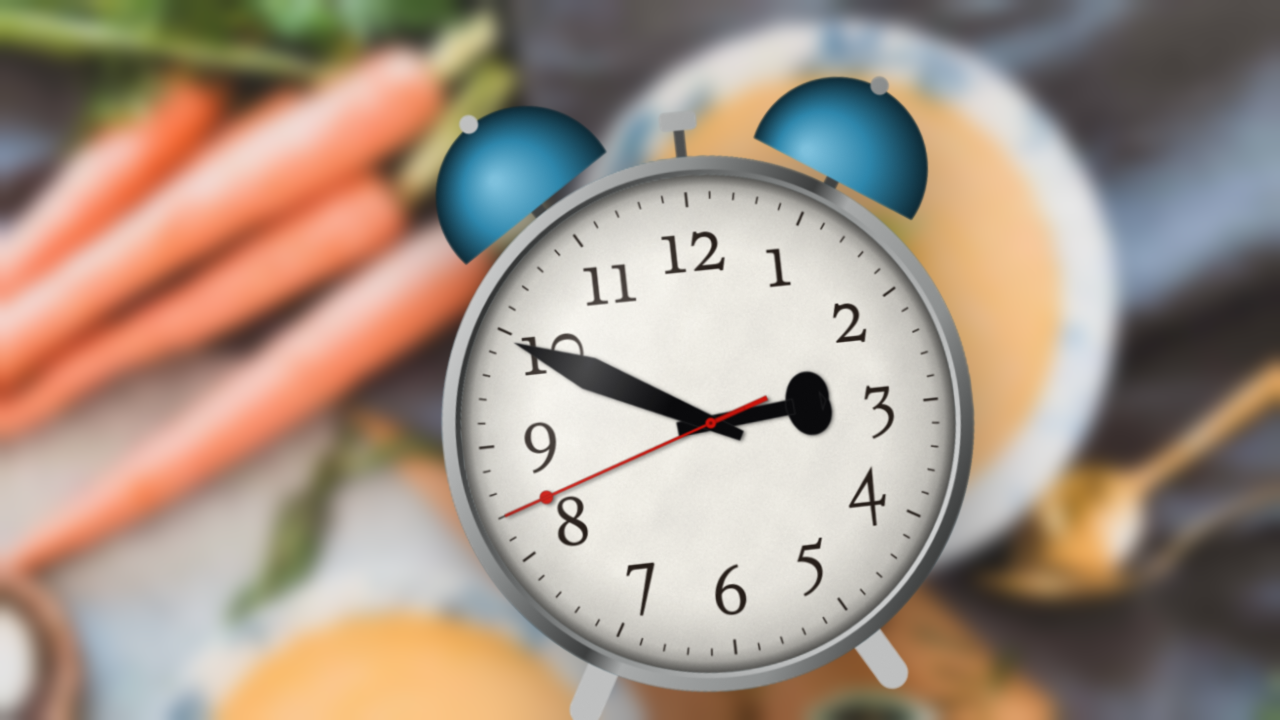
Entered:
2:49:42
